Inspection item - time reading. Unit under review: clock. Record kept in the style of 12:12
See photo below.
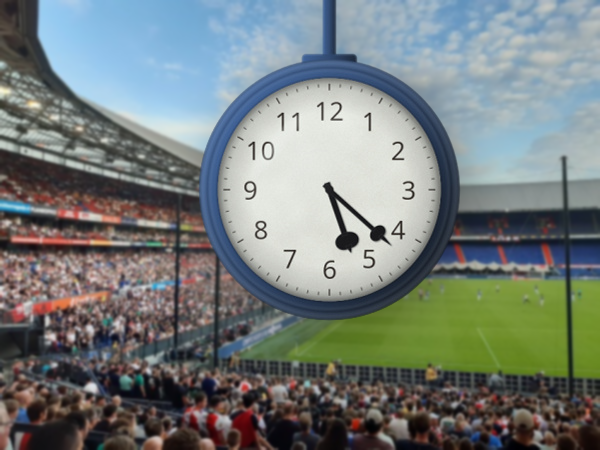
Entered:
5:22
